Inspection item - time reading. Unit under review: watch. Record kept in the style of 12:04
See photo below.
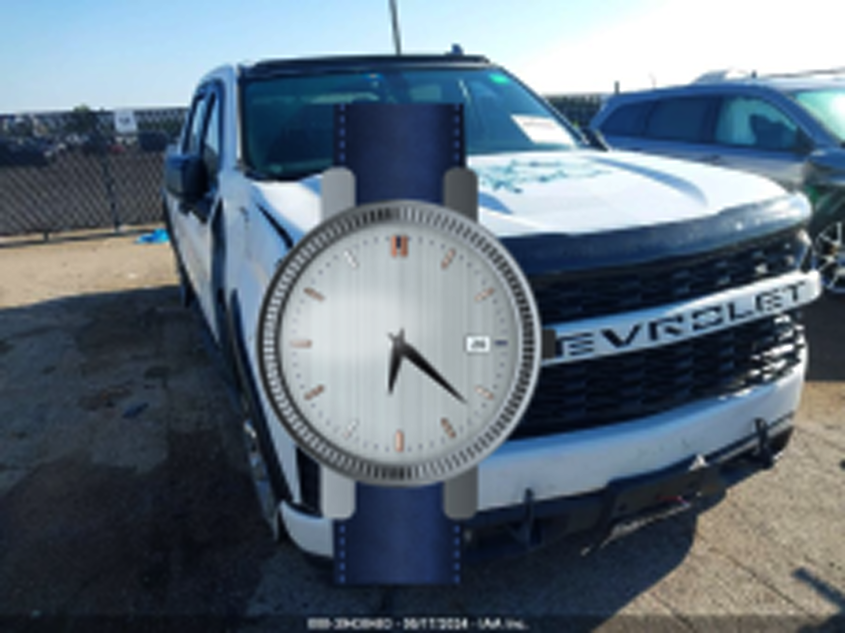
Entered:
6:22
